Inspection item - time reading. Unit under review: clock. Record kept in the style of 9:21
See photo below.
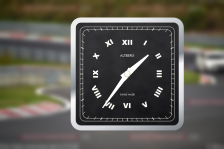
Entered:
1:36
